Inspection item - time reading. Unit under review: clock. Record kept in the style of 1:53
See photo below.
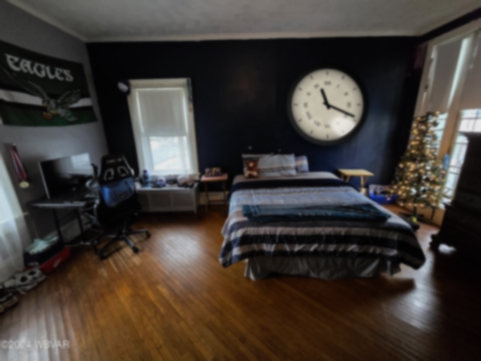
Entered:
11:19
